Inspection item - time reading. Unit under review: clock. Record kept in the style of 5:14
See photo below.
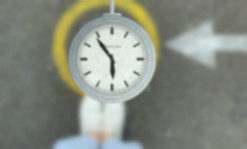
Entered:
5:54
